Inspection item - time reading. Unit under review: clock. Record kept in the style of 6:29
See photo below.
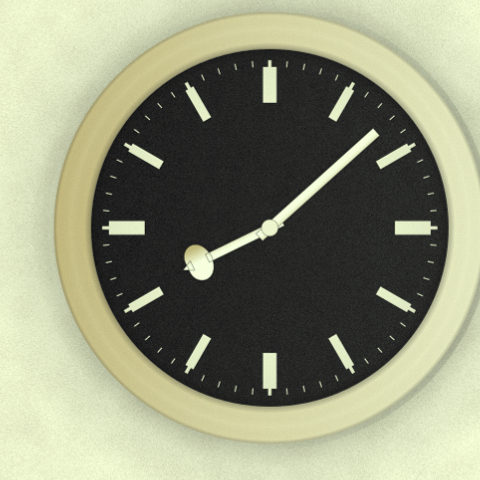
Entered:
8:08
